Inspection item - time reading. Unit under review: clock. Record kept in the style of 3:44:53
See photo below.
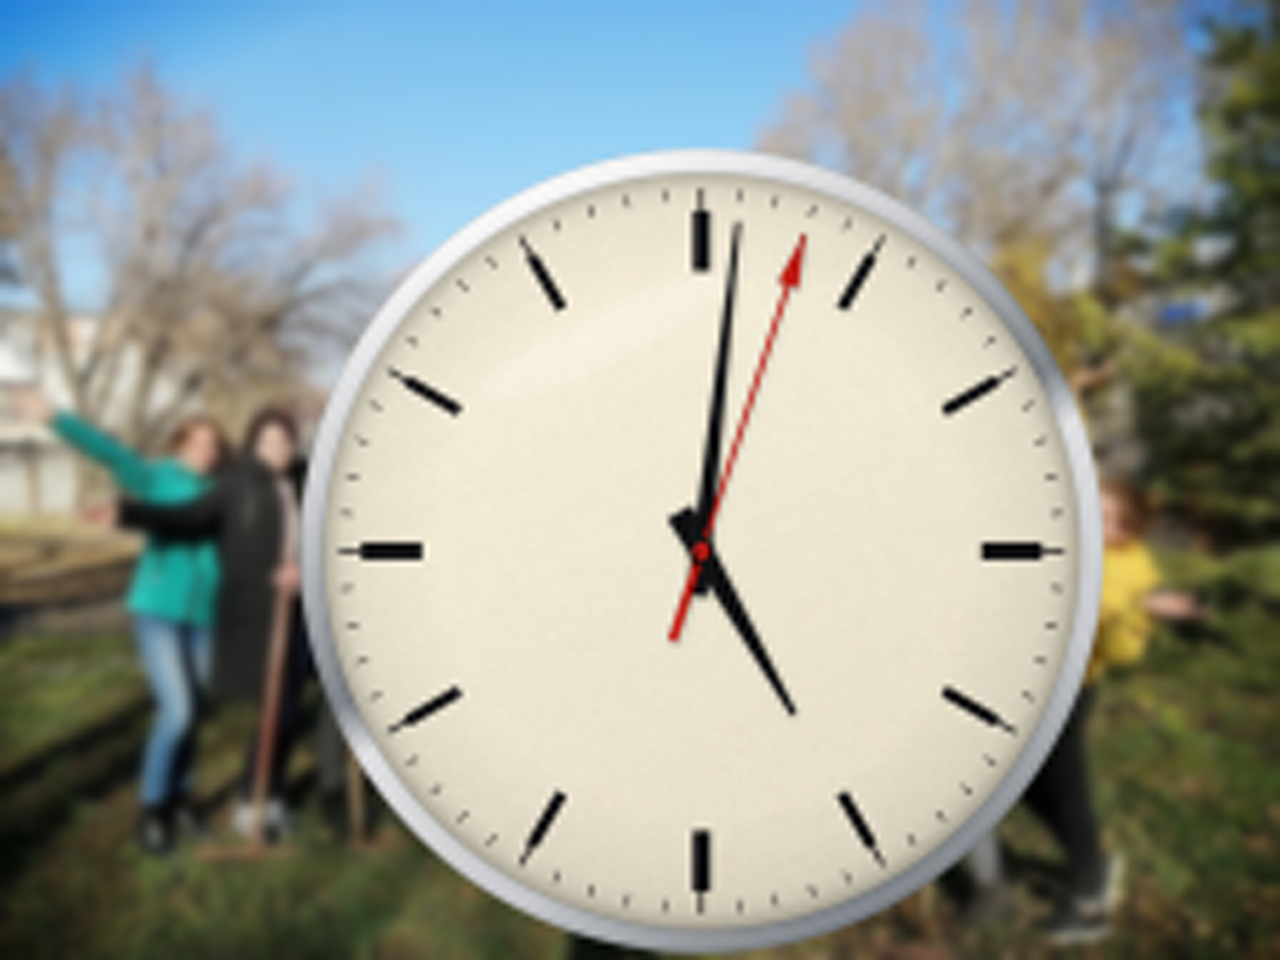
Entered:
5:01:03
